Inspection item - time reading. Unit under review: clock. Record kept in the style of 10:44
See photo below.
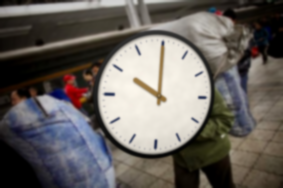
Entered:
10:00
